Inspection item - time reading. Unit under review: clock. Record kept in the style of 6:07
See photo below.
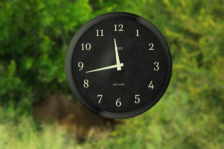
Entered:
11:43
